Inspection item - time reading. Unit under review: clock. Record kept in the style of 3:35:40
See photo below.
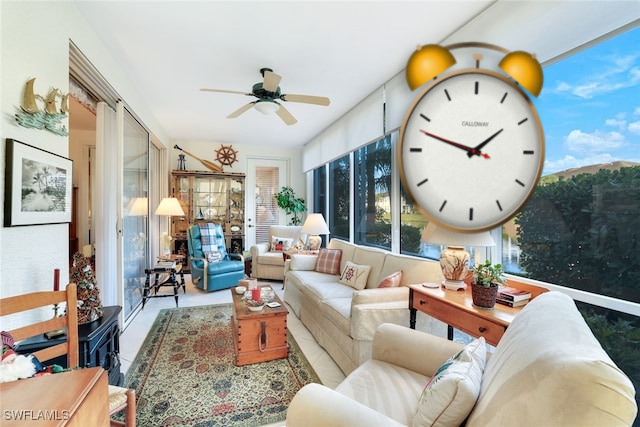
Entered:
1:47:48
